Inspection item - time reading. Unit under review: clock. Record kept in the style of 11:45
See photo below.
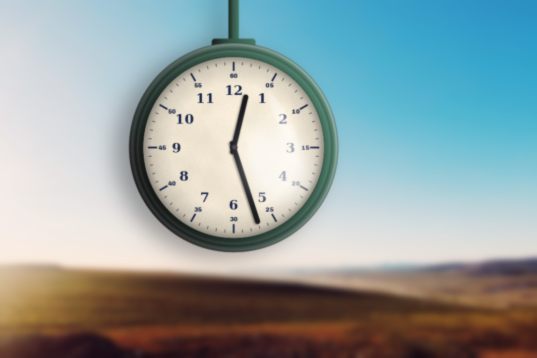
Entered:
12:27
